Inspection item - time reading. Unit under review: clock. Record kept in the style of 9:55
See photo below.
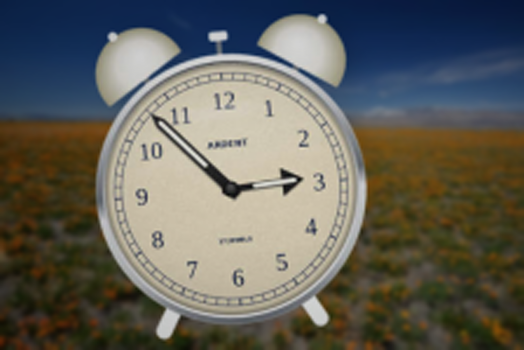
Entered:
2:53
